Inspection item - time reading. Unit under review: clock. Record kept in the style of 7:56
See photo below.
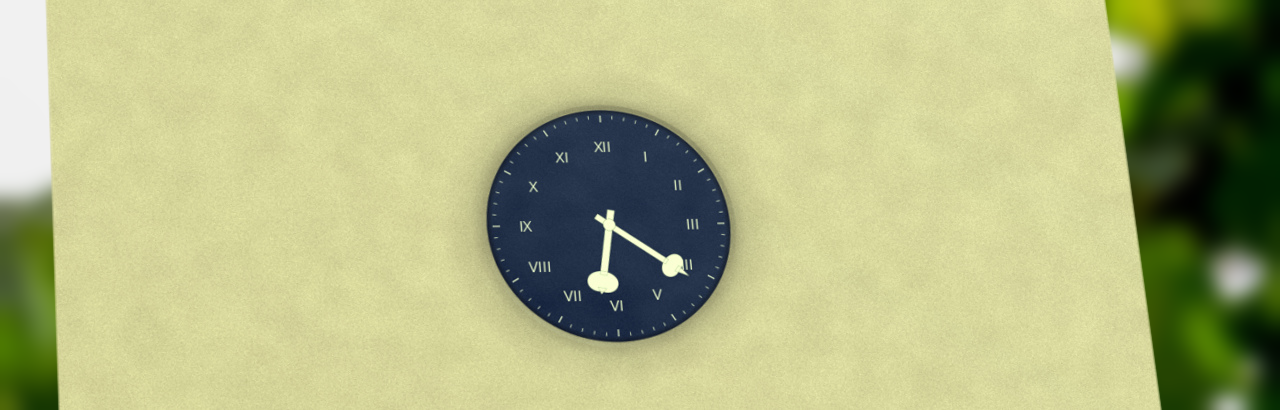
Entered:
6:21
